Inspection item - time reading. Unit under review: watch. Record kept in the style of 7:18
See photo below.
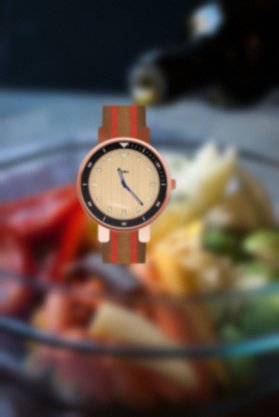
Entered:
11:23
